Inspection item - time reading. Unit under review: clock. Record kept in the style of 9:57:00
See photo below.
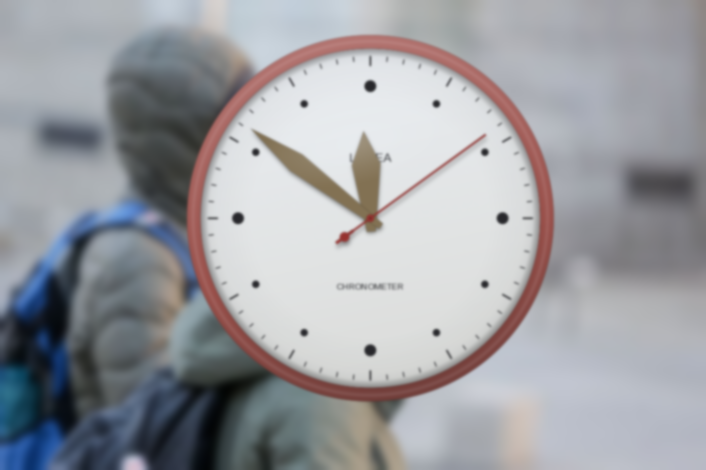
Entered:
11:51:09
